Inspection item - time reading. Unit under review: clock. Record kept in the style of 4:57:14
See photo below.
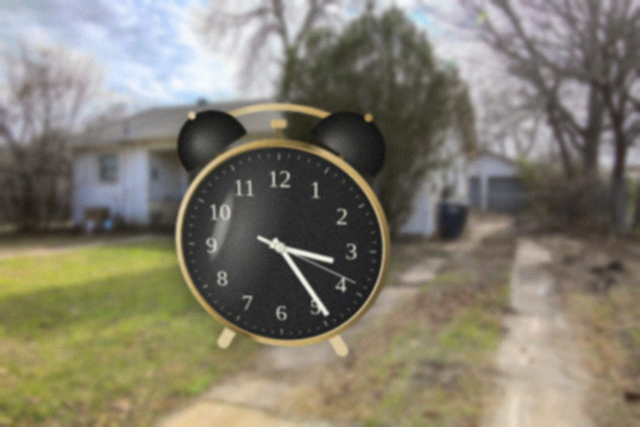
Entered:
3:24:19
